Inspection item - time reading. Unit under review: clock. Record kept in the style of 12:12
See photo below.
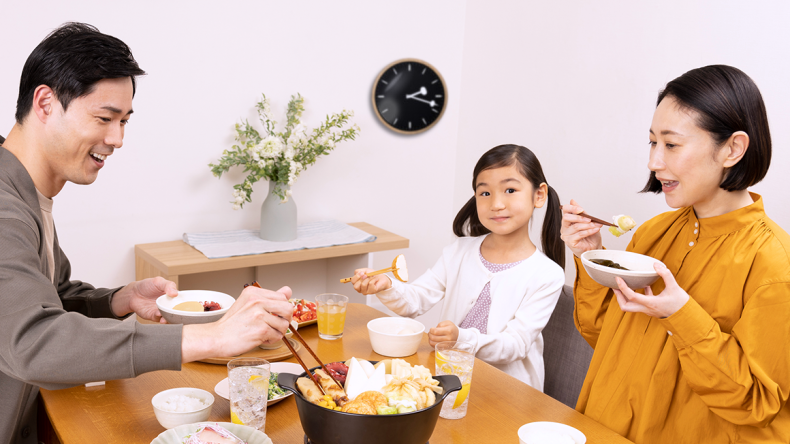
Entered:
2:18
